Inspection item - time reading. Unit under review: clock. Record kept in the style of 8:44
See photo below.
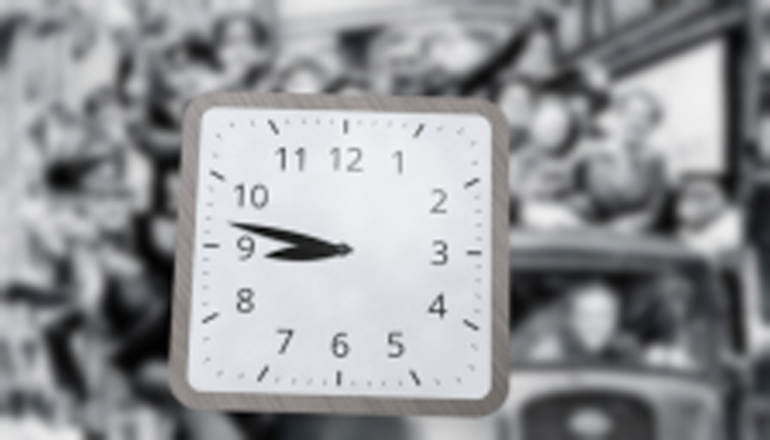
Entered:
8:47
